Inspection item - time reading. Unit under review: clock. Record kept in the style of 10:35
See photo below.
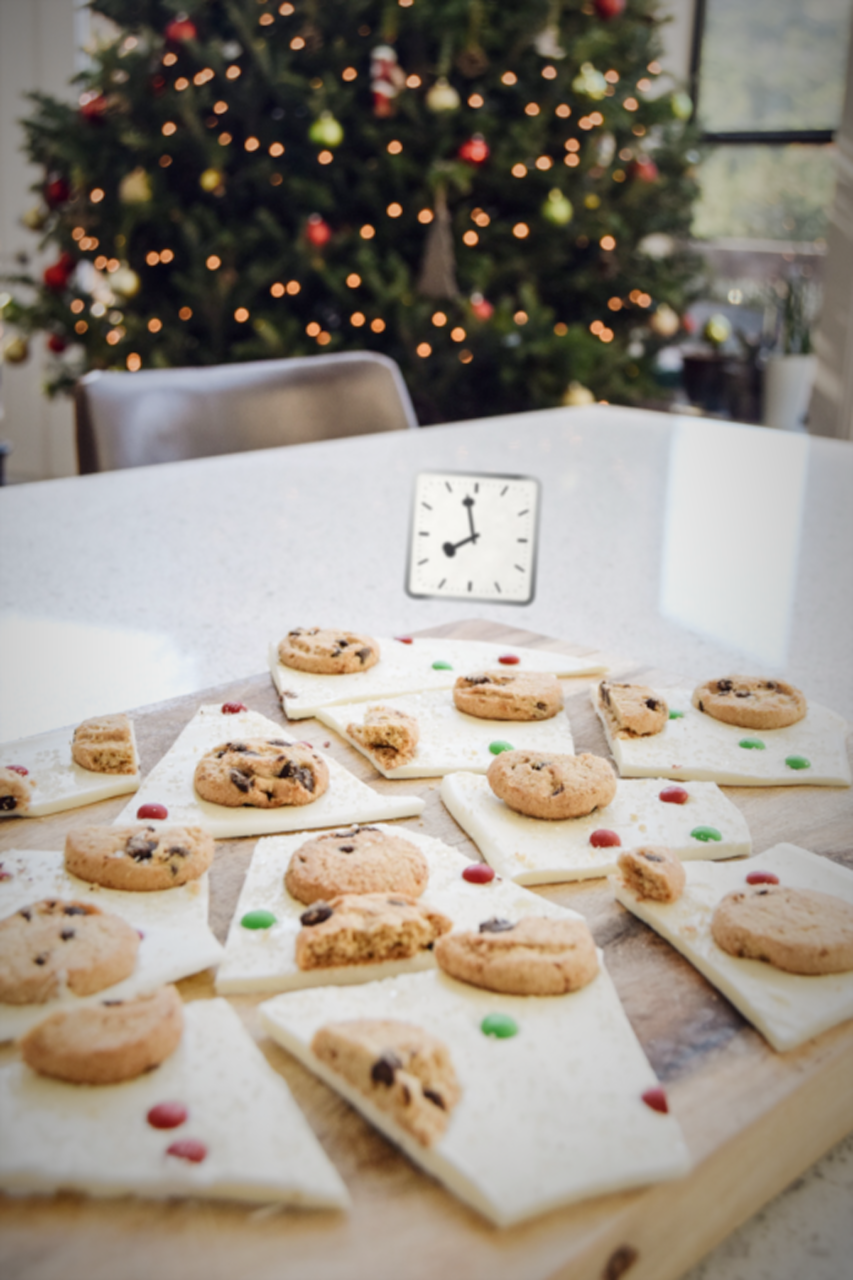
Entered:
7:58
